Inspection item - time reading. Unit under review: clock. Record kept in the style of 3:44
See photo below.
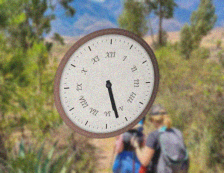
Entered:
5:27
